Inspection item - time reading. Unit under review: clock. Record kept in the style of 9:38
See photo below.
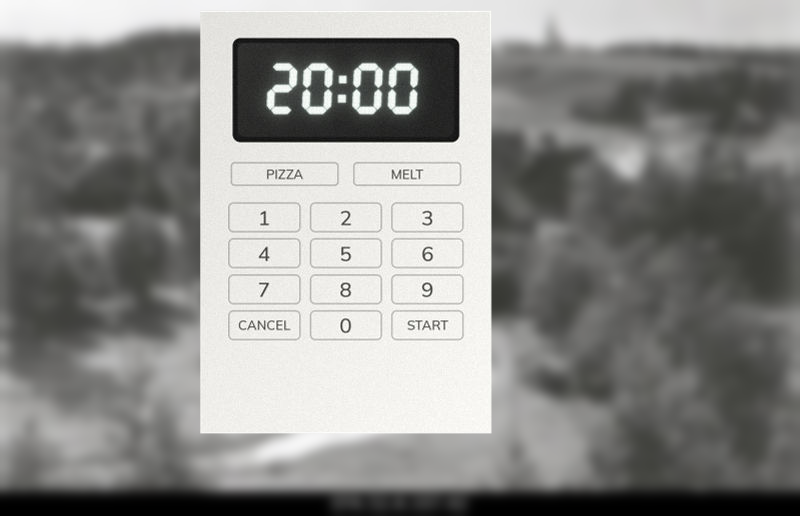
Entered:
20:00
